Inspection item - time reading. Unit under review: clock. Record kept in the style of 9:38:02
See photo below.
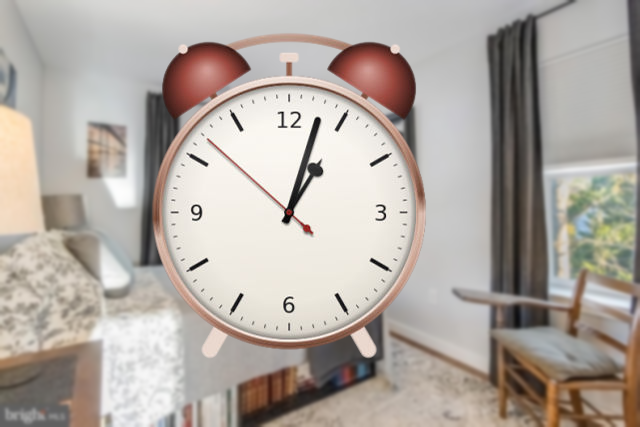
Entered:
1:02:52
